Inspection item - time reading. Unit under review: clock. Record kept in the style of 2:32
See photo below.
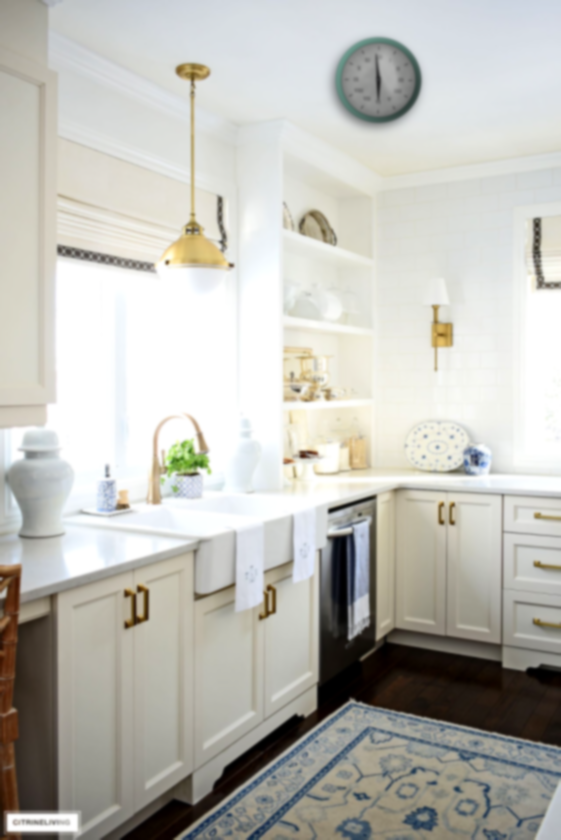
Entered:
5:59
